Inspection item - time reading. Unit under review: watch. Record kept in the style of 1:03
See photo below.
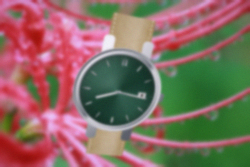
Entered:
8:16
